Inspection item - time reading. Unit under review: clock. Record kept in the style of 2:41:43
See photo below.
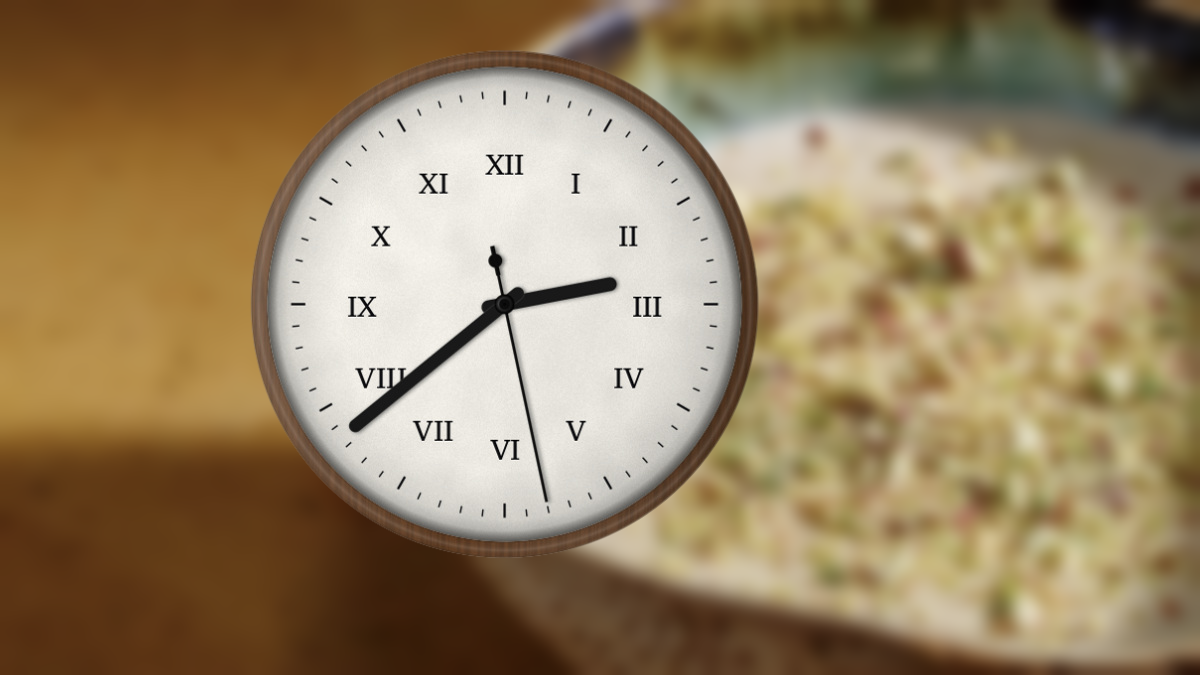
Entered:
2:38:28
